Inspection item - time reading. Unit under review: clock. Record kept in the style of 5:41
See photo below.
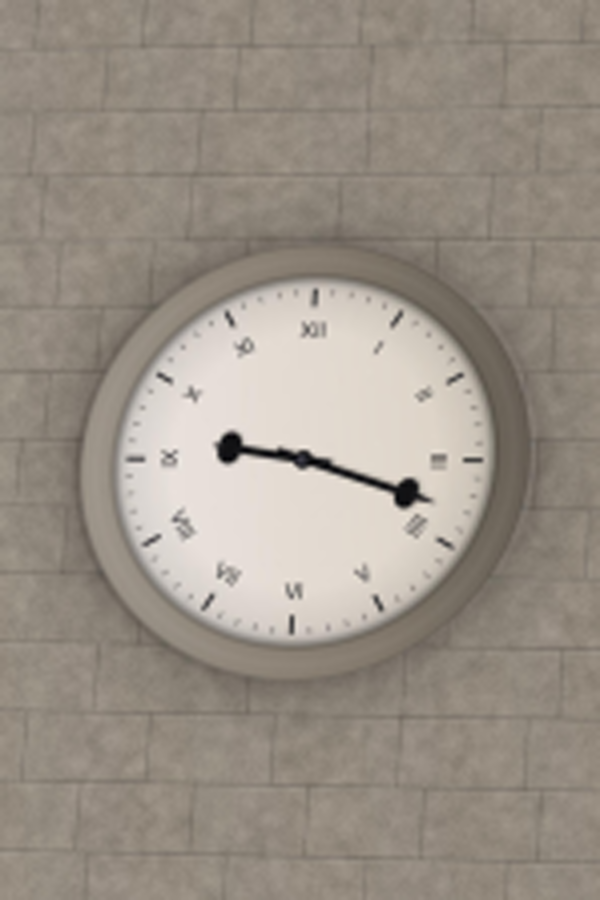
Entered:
9:18
